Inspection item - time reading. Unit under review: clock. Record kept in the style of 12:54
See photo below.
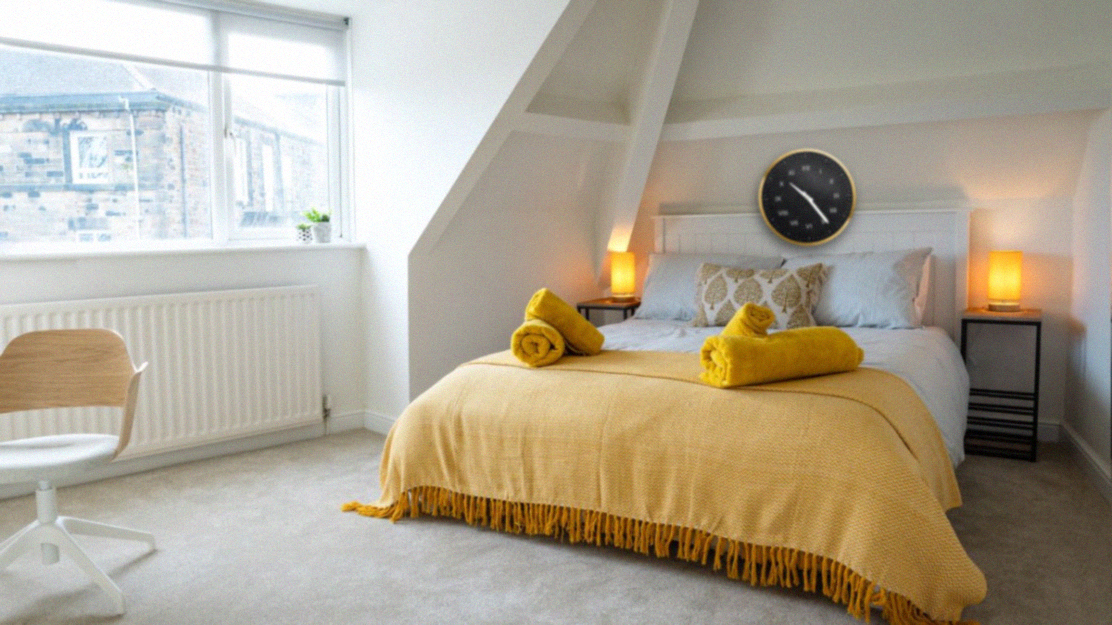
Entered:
10:24
